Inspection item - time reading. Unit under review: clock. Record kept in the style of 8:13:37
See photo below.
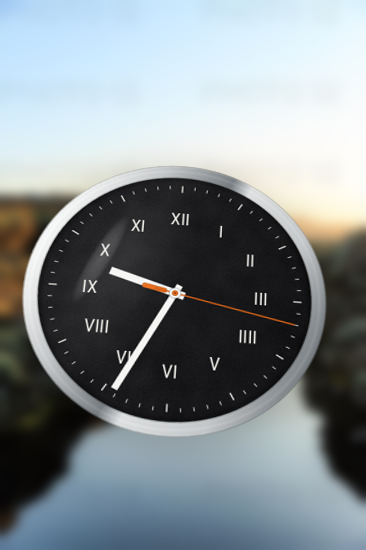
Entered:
9:34:17
